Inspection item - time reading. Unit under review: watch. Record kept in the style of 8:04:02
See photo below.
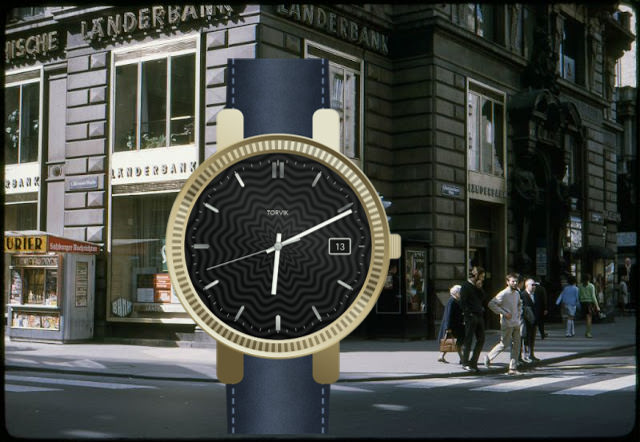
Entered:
6:10:42
